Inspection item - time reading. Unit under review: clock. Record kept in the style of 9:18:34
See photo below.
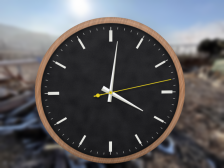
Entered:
4:01:13
